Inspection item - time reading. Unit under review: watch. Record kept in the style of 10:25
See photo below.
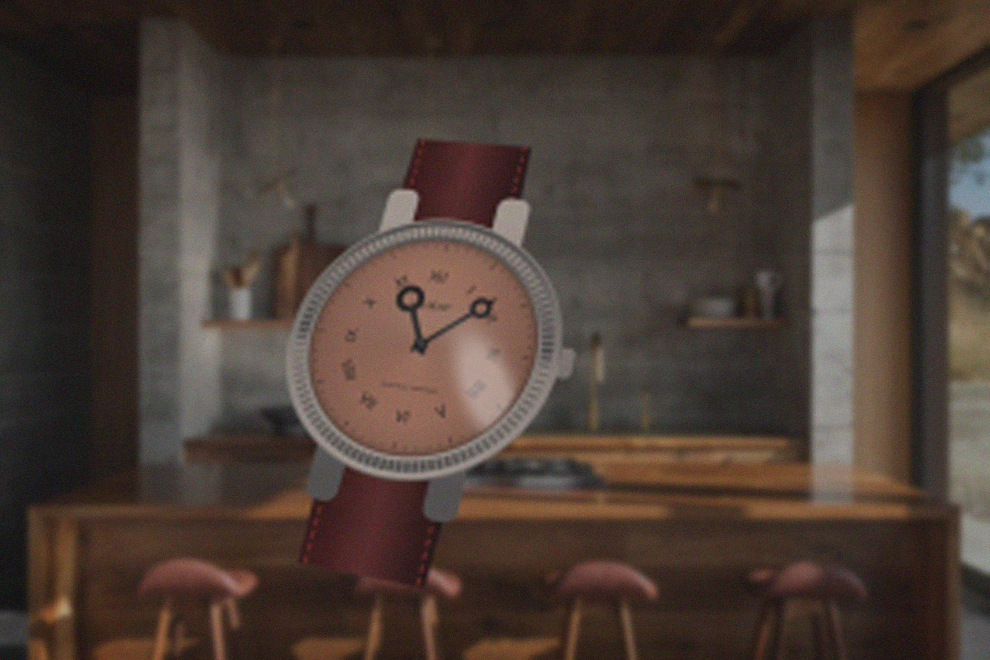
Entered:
11:08
